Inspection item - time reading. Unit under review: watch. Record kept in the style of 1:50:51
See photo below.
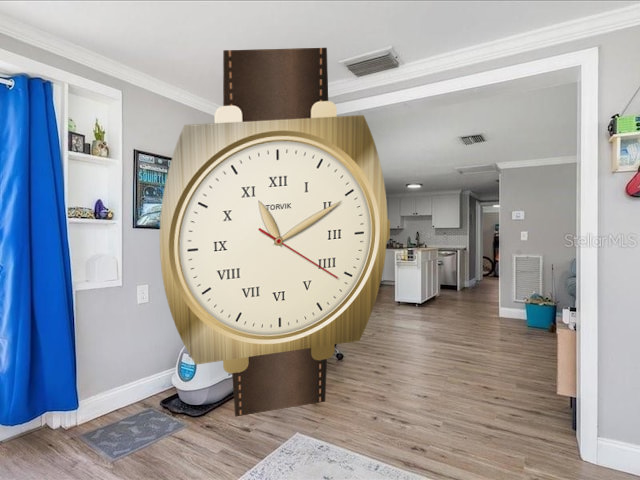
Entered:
11:10:21
